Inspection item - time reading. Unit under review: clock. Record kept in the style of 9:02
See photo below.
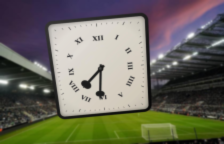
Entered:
7:31
